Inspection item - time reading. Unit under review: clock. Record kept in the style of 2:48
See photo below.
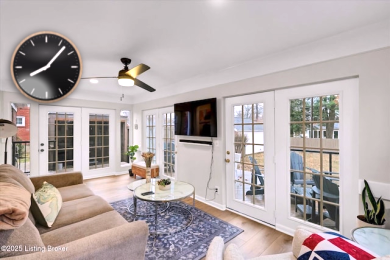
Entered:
8:07
